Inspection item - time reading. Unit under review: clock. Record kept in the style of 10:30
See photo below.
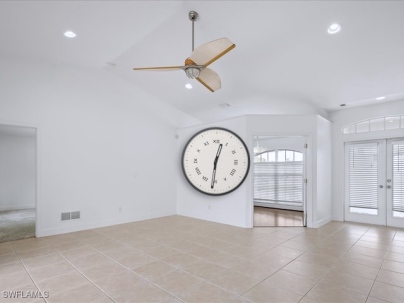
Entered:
12:31
